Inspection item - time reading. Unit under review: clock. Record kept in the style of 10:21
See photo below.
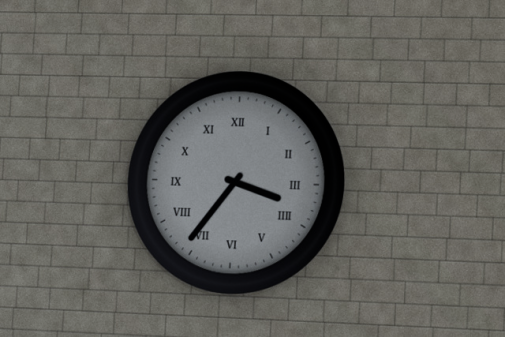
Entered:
3:36
